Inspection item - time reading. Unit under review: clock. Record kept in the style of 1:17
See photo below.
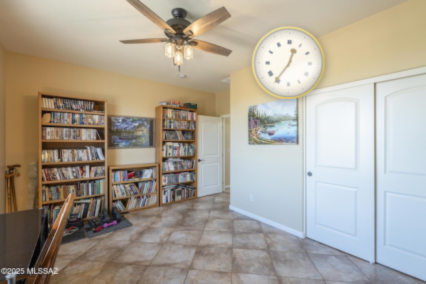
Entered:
12:36
